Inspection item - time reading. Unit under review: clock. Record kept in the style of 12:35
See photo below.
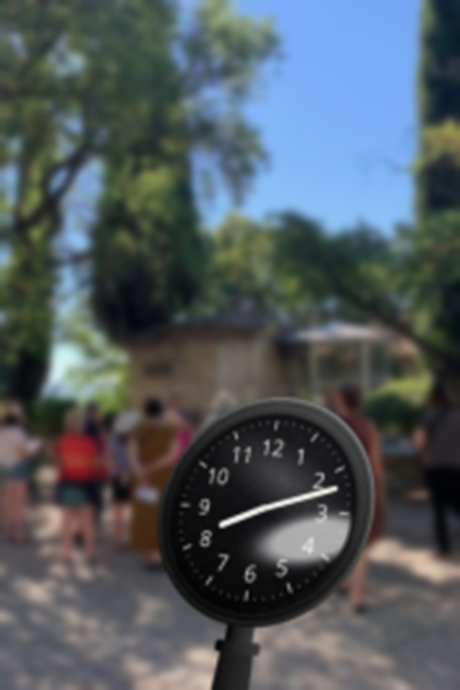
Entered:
8:12
